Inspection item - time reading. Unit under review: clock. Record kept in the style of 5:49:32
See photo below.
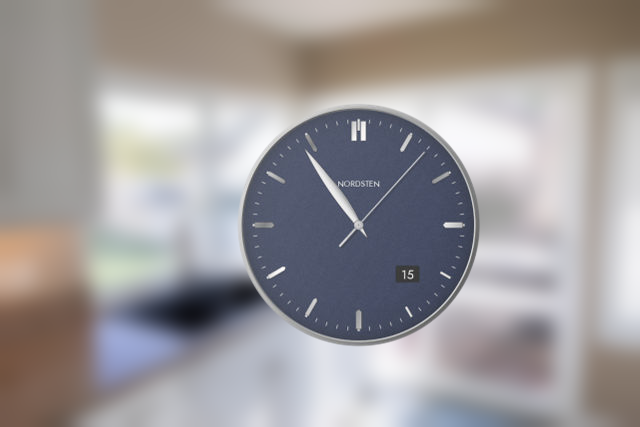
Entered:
10:54:07
